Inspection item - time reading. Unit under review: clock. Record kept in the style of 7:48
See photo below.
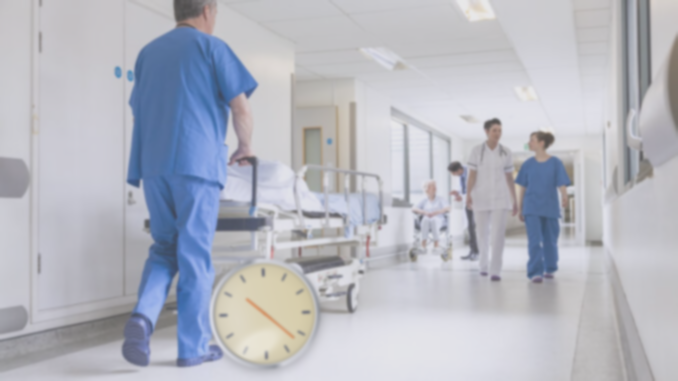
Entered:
10:22
